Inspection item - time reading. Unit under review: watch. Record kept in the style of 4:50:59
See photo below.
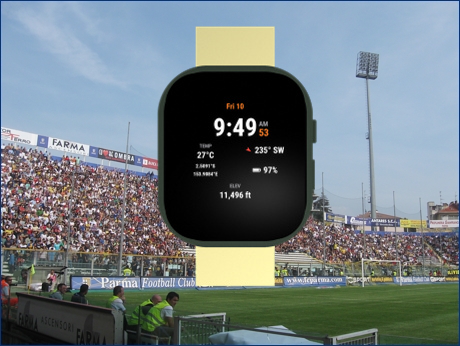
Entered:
9:49:53
